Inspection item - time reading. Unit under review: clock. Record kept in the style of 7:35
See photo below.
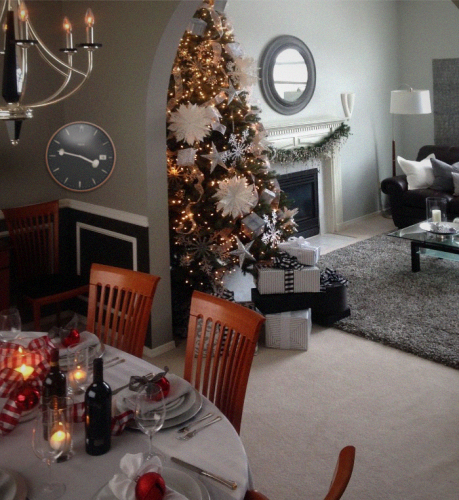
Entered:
3:47
